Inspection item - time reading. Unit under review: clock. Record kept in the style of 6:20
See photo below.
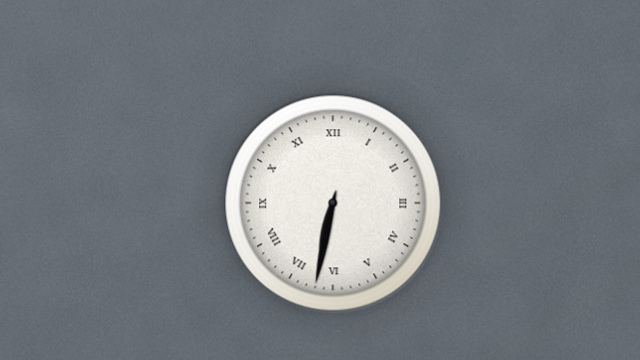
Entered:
6:32
